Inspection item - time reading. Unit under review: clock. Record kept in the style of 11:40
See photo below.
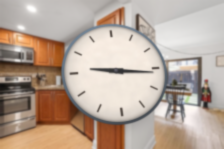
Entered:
9:16
